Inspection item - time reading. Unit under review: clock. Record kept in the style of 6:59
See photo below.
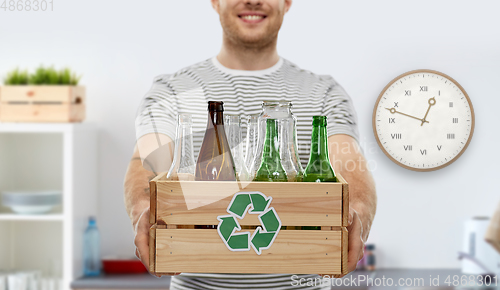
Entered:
12:48
